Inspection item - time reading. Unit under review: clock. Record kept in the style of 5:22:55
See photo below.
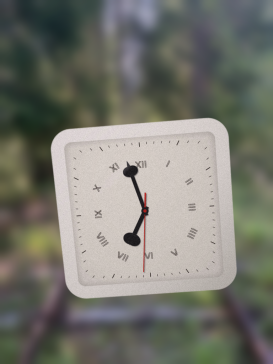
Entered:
6:57:31
